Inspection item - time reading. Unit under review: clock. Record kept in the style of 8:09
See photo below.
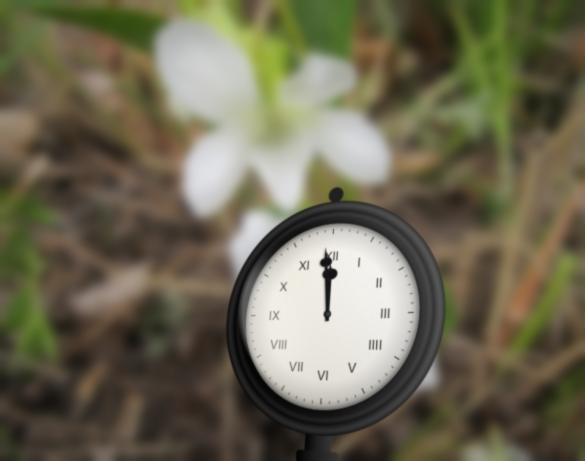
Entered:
11:59
